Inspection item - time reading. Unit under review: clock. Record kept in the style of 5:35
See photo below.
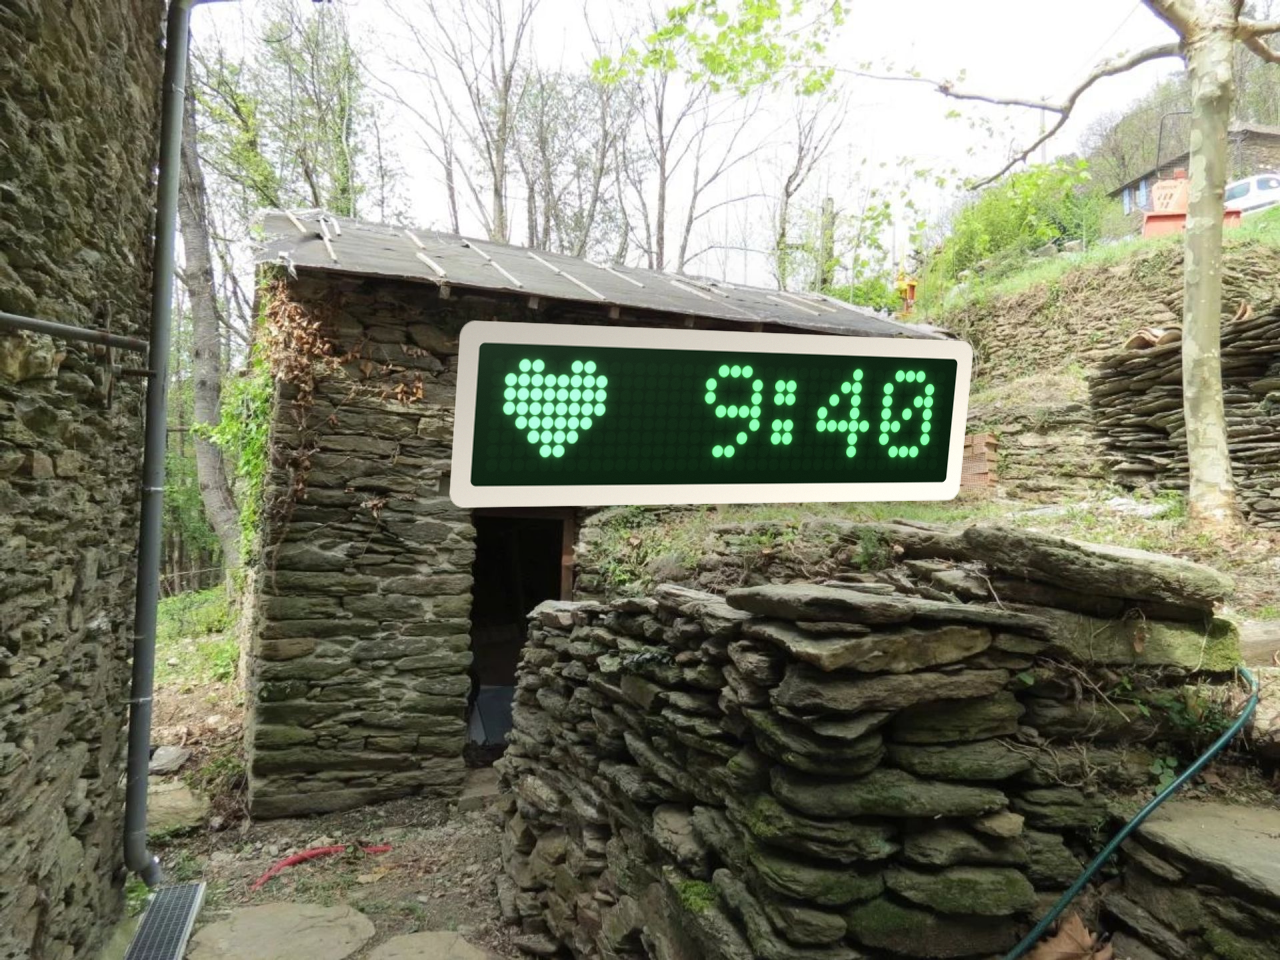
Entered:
9:40
